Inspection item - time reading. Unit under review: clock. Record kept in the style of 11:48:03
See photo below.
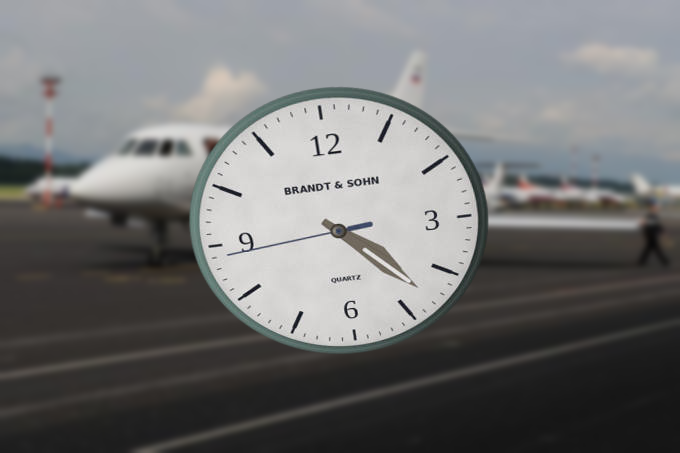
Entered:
4:22:44
